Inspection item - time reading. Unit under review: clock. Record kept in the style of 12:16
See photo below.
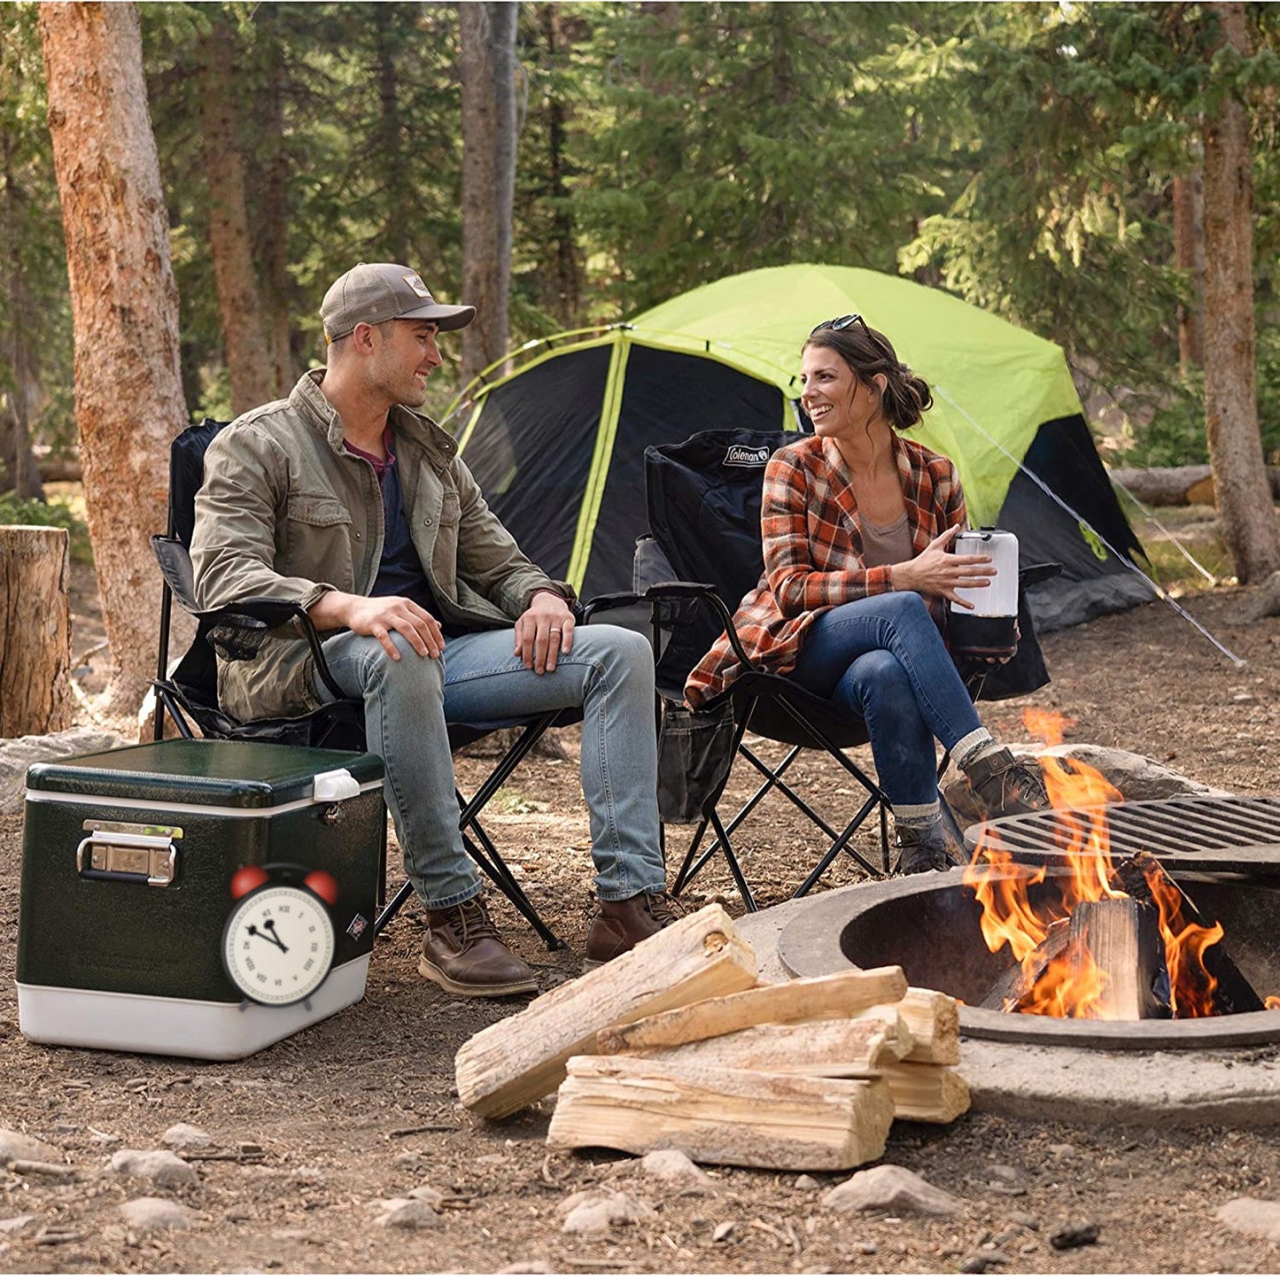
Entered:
10:49
